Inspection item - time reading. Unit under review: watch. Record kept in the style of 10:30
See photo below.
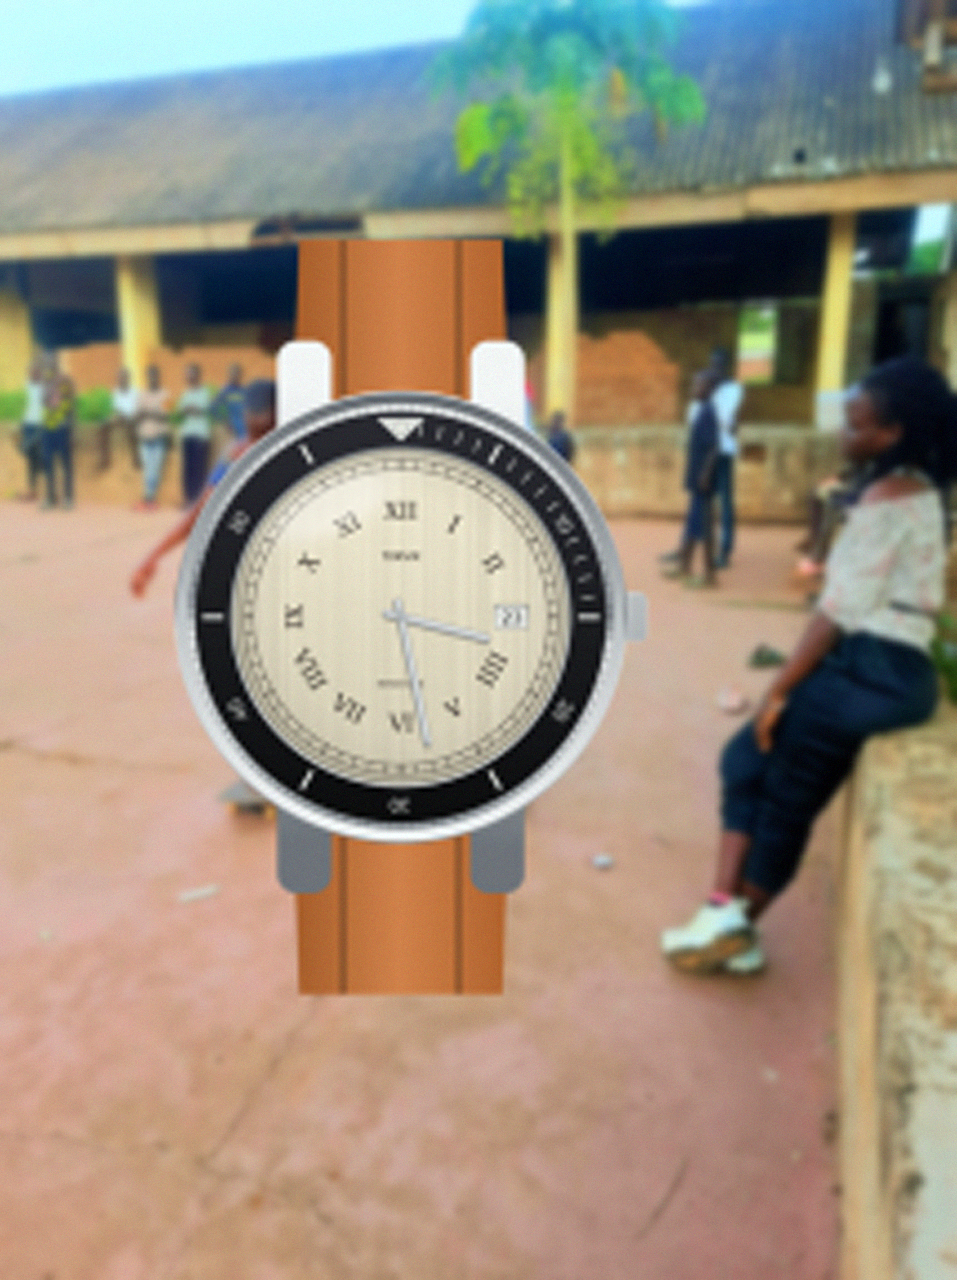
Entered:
3:28
